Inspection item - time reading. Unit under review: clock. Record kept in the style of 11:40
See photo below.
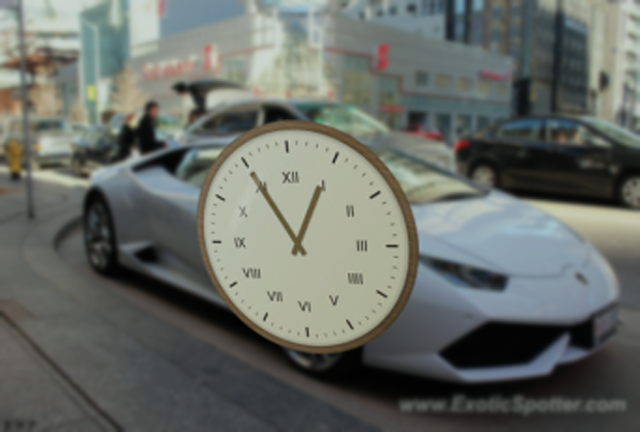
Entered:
12:55
